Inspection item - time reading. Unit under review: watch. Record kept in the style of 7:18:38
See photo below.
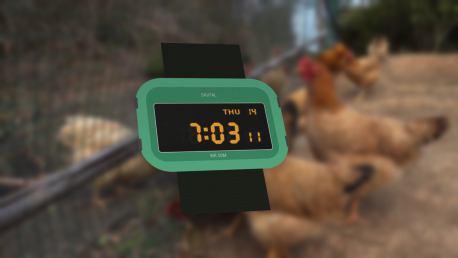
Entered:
7:03:11
